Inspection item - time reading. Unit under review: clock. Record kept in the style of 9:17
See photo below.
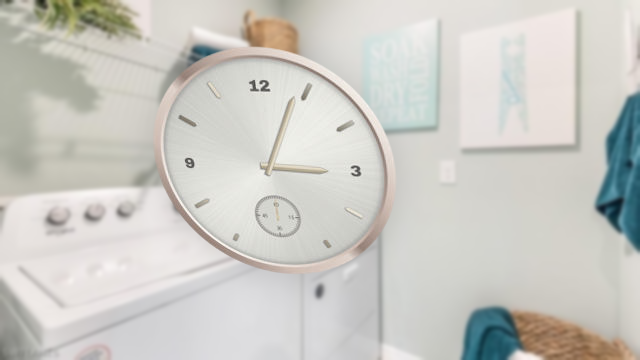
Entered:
3:04
